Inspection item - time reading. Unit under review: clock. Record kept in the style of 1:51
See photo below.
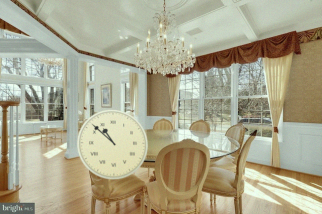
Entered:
10:52
